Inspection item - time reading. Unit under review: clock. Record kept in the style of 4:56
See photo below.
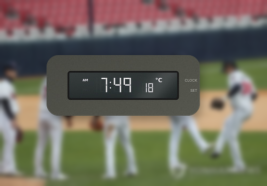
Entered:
7:49
